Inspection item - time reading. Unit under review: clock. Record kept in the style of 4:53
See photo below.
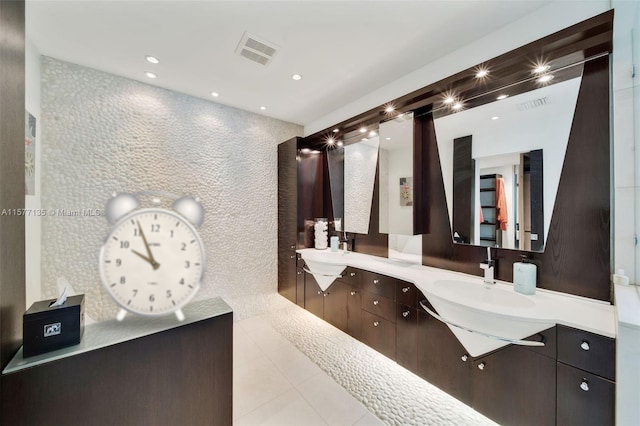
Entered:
9:56
